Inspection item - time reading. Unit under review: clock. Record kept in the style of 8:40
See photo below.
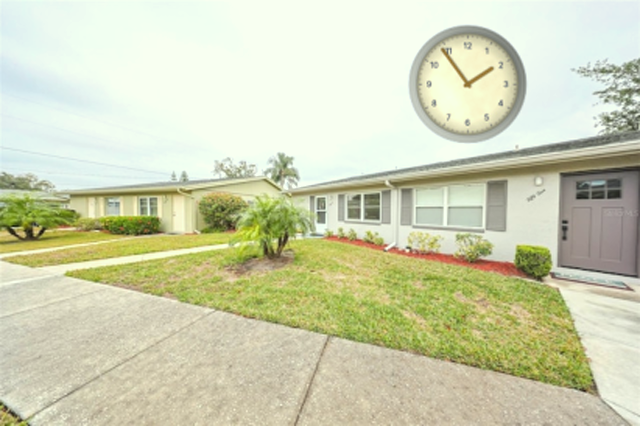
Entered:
1:54
